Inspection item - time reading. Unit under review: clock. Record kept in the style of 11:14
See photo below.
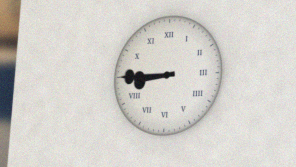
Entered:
8:45
